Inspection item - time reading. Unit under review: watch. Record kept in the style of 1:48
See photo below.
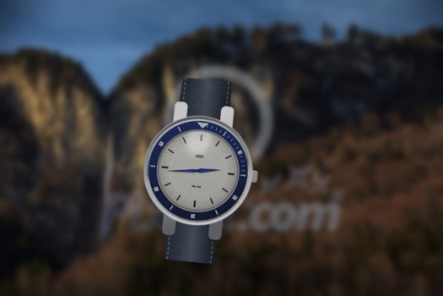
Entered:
2:44
